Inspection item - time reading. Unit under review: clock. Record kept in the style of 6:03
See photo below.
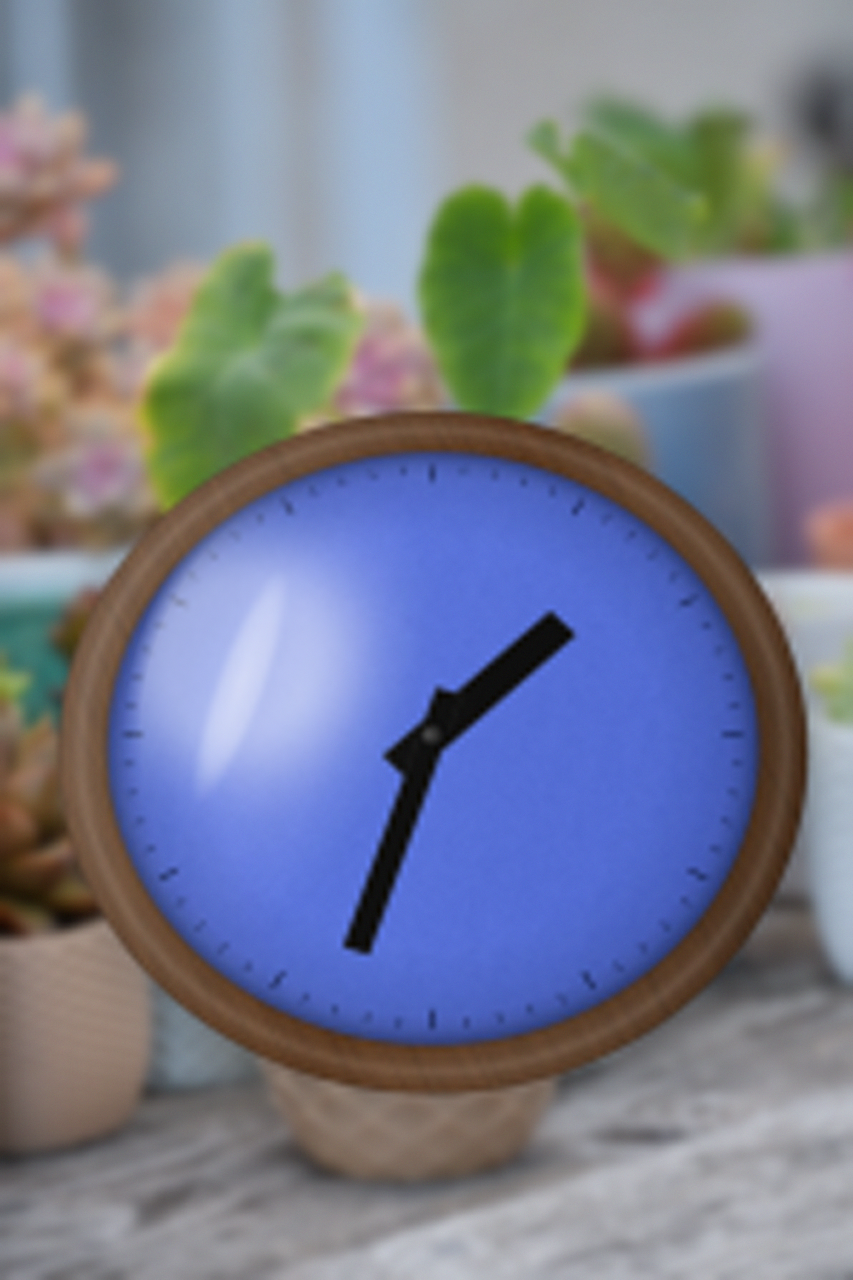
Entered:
1:33
